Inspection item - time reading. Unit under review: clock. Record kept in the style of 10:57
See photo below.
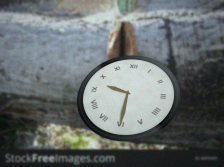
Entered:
9:30
